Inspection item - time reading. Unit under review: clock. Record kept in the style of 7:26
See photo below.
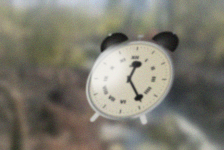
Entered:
12:24
